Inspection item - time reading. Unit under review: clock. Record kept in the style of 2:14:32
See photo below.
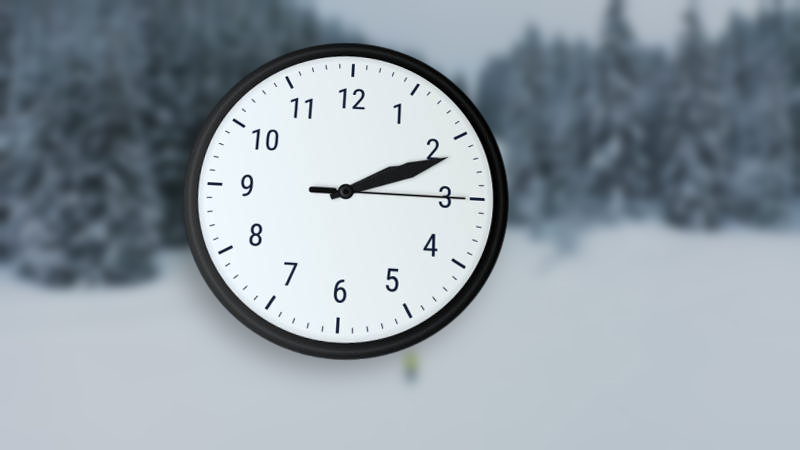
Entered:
2:11:15
